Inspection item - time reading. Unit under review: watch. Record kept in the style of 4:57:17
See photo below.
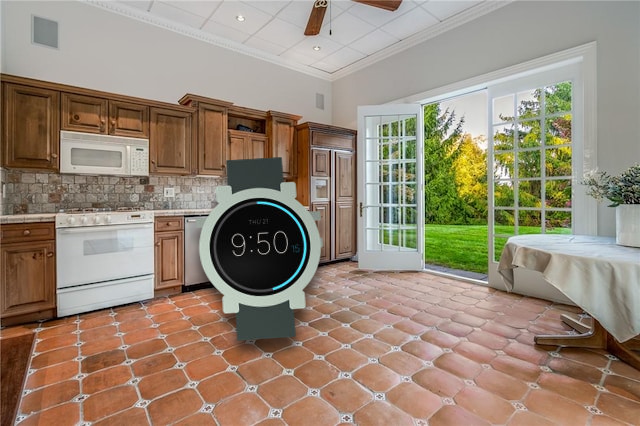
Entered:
9:50:15
